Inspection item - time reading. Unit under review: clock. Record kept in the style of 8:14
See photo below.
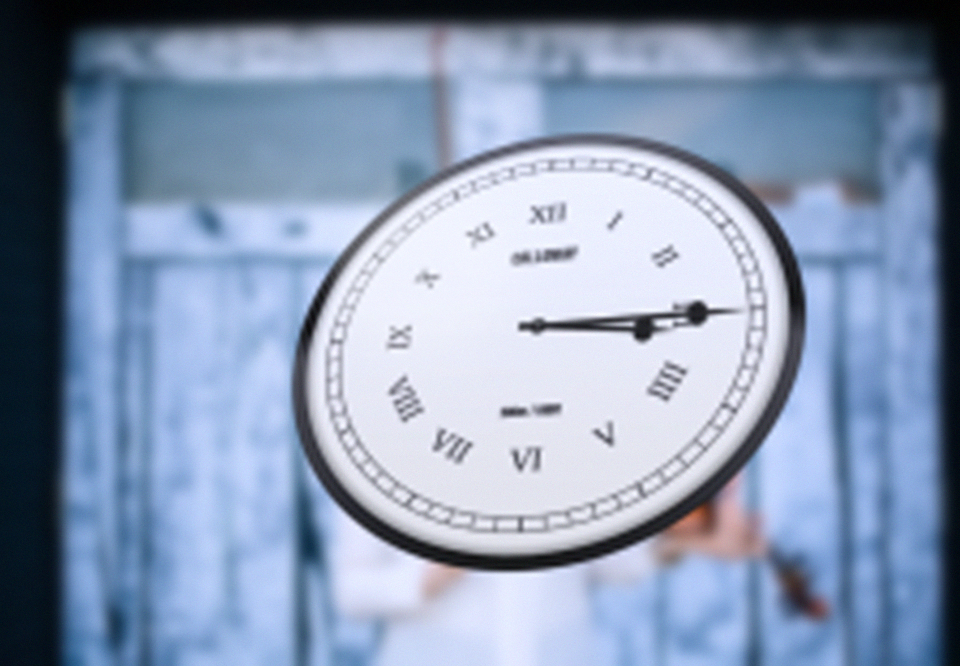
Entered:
3:15
